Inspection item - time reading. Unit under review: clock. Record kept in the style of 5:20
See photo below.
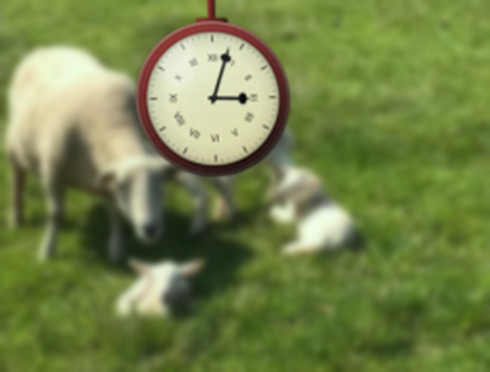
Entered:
3:03
